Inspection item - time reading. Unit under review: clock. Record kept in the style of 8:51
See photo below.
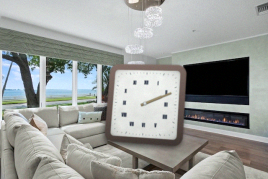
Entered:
2:11
